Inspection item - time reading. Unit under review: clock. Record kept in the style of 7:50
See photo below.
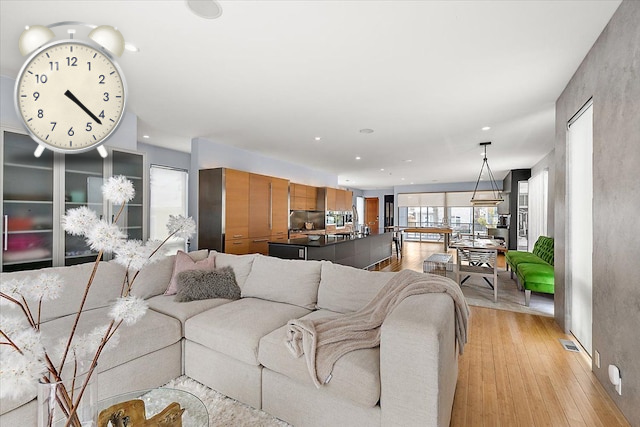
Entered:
4:22
